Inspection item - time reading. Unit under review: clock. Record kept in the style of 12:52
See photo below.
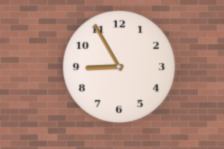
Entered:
8:55
